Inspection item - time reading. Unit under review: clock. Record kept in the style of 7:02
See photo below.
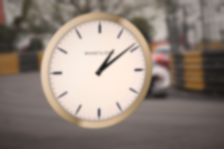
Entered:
1:09
